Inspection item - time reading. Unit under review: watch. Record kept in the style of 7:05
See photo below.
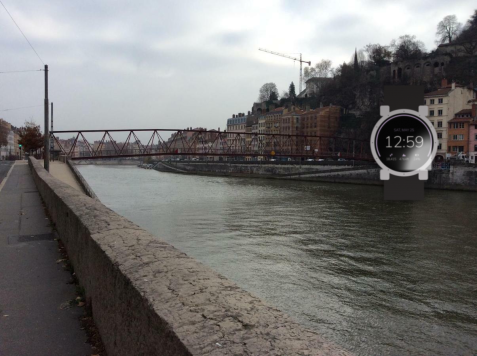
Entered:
12:59
